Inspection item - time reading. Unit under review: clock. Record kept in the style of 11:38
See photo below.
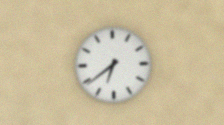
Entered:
6:39
